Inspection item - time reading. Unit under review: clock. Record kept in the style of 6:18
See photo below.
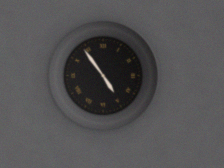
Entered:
4:54
